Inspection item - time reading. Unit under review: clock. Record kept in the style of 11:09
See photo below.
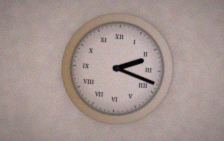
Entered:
2:18
